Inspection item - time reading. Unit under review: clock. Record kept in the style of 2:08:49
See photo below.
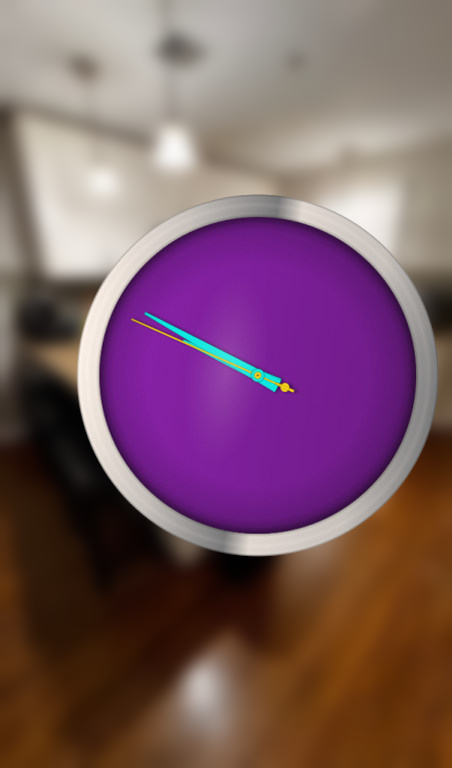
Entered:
9:49:49
